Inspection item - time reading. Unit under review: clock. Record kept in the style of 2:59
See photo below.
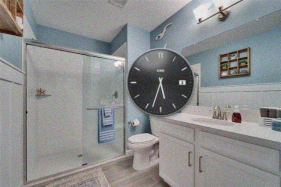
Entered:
5:33
